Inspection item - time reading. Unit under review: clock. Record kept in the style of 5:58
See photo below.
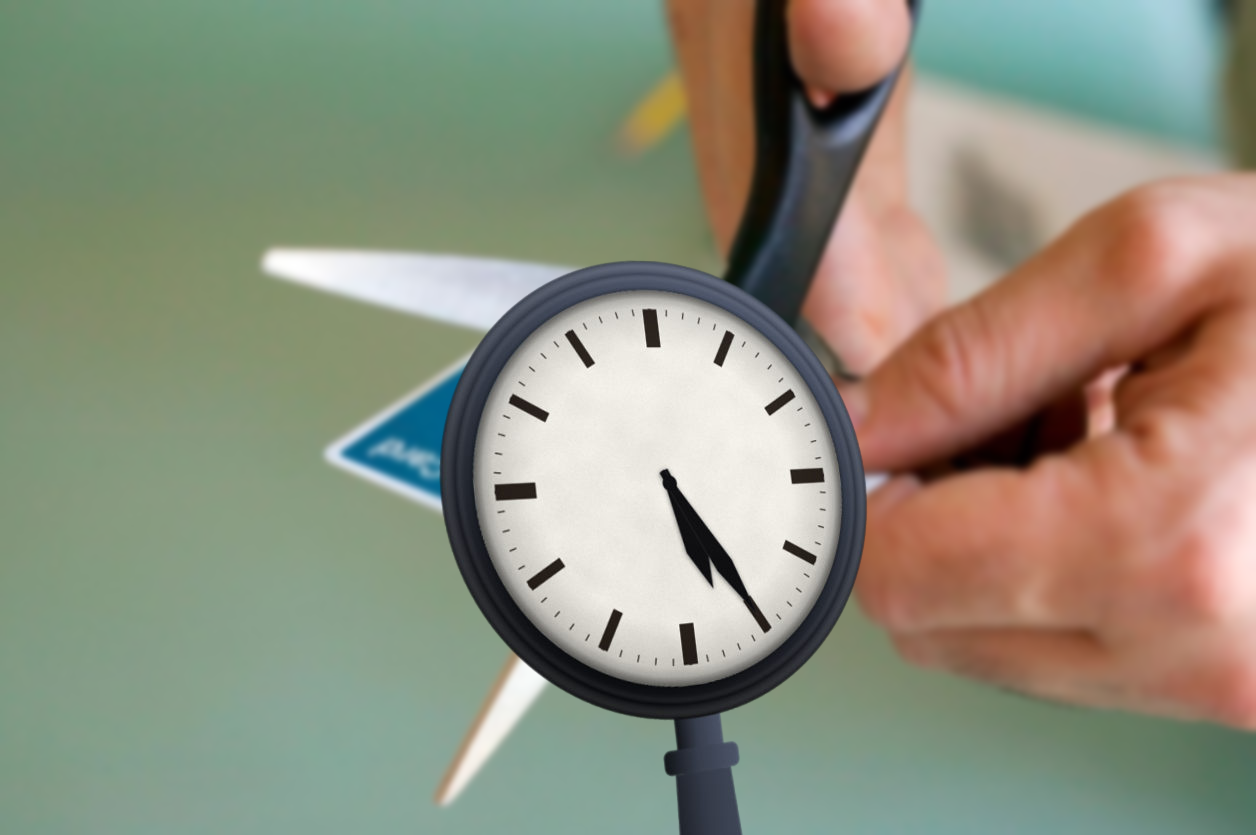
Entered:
5:25
